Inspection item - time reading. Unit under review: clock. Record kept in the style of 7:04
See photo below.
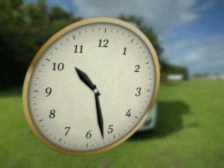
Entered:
10:27
